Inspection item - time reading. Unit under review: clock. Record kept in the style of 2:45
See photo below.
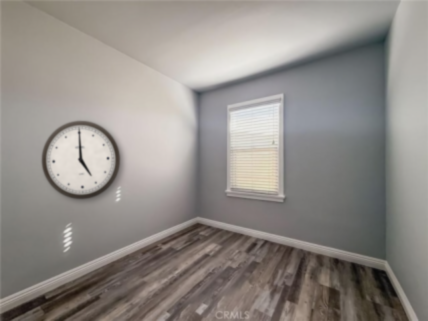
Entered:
5:00
